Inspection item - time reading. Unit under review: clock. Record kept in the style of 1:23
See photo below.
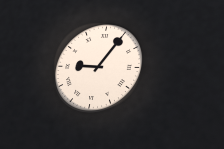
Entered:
9:05
